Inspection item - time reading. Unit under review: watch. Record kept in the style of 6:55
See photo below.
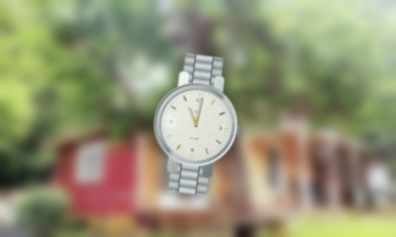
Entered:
11:01
